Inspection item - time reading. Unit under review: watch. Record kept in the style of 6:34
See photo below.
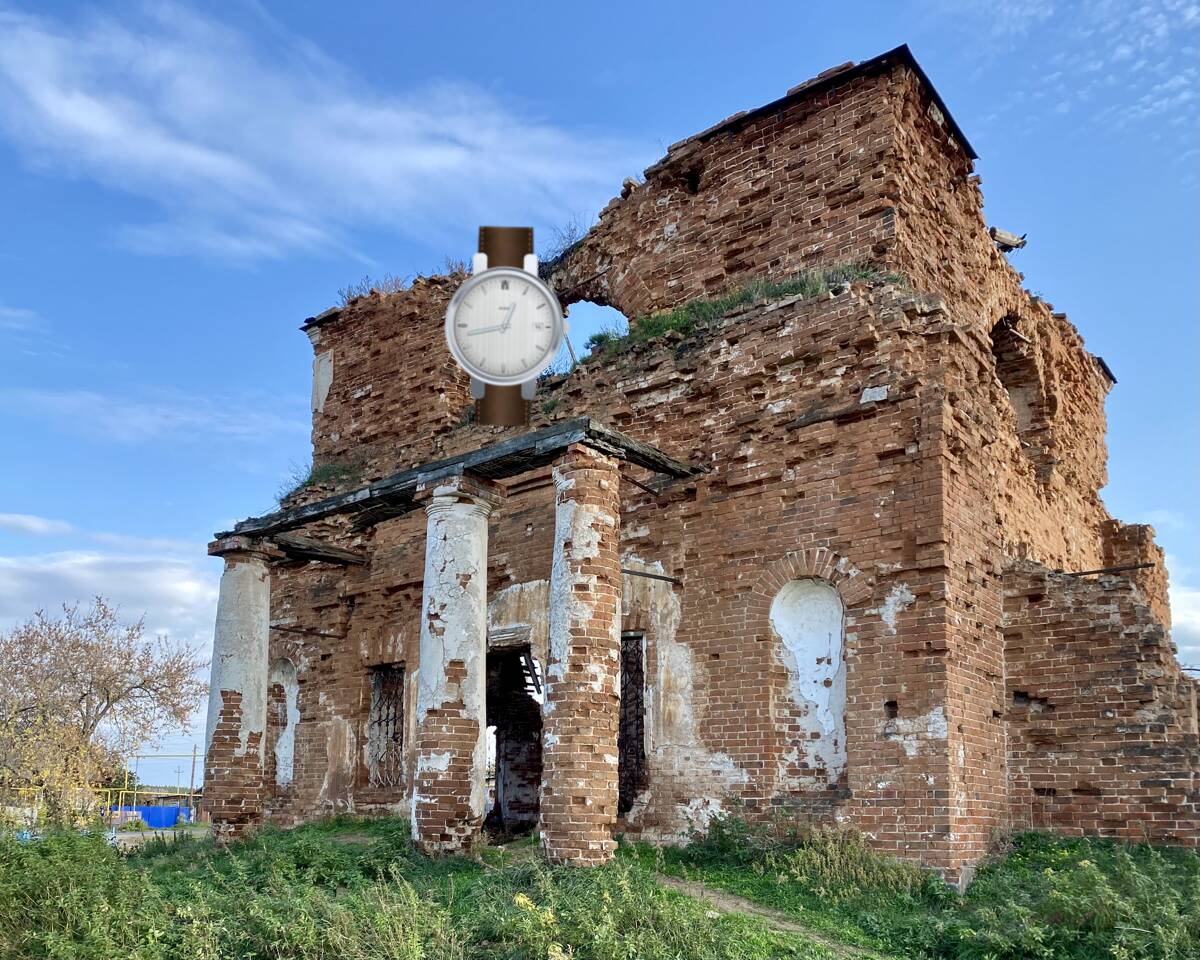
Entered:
12:43
